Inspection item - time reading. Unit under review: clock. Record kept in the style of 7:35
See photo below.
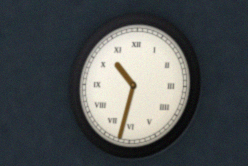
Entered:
10:32
